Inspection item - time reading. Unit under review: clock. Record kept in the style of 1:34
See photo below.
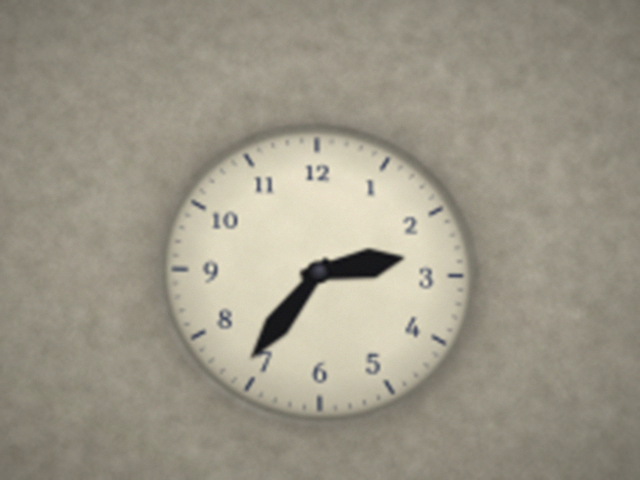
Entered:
2:36
